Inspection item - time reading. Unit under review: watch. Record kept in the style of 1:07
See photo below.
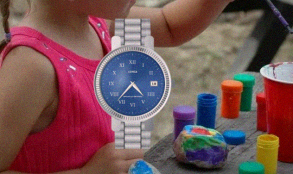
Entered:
4:37
